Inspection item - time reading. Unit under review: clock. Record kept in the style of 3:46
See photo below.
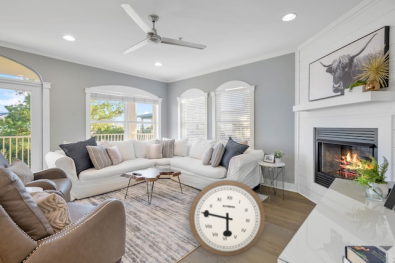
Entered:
5:46
